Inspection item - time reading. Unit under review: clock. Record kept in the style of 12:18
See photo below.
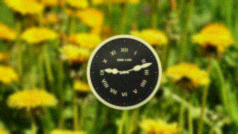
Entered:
9:12
